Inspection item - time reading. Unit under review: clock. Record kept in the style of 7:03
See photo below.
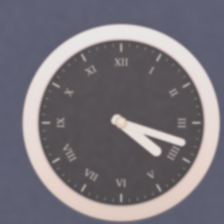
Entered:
4:18
